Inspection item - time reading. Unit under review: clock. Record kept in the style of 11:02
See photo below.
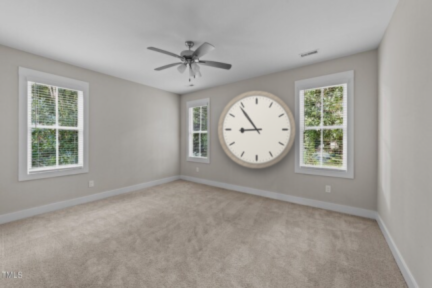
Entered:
8:54
